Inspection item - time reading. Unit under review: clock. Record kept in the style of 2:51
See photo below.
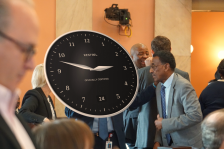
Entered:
2:48
